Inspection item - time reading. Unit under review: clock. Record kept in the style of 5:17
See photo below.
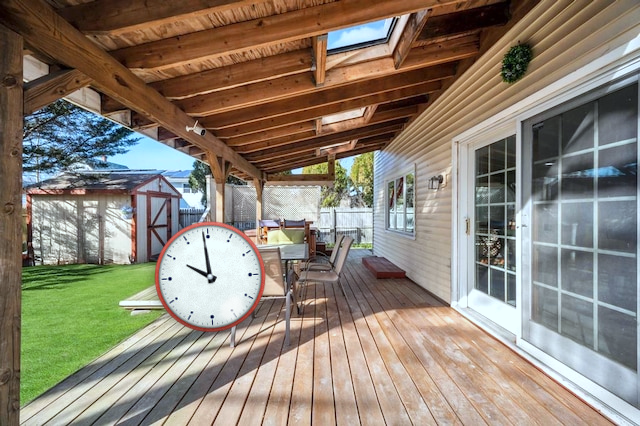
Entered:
9:59
